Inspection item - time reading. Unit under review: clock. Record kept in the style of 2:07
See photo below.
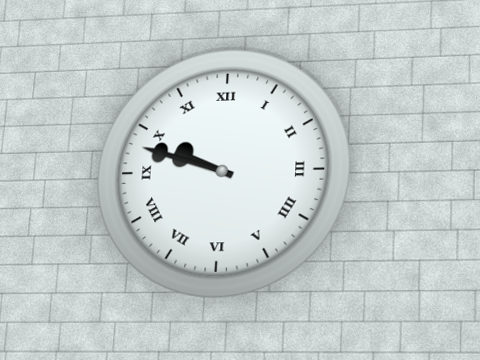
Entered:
9:48
